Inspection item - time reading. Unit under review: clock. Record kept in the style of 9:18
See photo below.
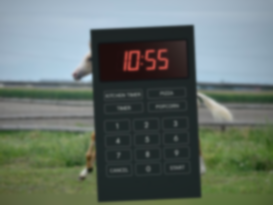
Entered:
10:55
